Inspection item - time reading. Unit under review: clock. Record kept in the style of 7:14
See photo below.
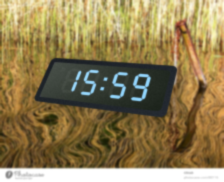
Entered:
15:59
